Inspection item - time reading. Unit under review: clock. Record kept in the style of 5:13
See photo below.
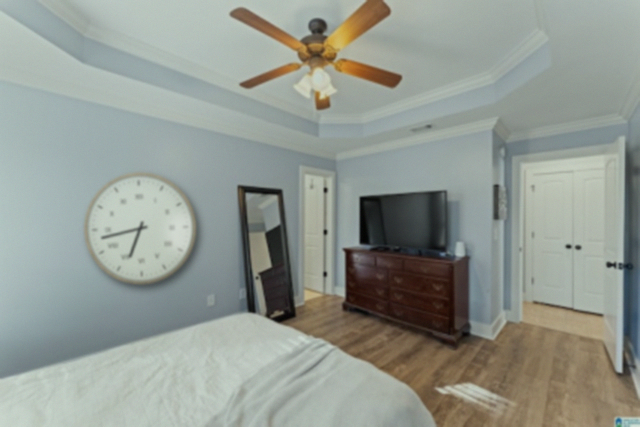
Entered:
6:43
